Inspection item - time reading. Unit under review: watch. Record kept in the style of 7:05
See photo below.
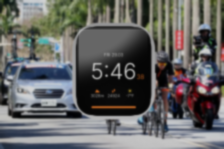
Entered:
5:46
